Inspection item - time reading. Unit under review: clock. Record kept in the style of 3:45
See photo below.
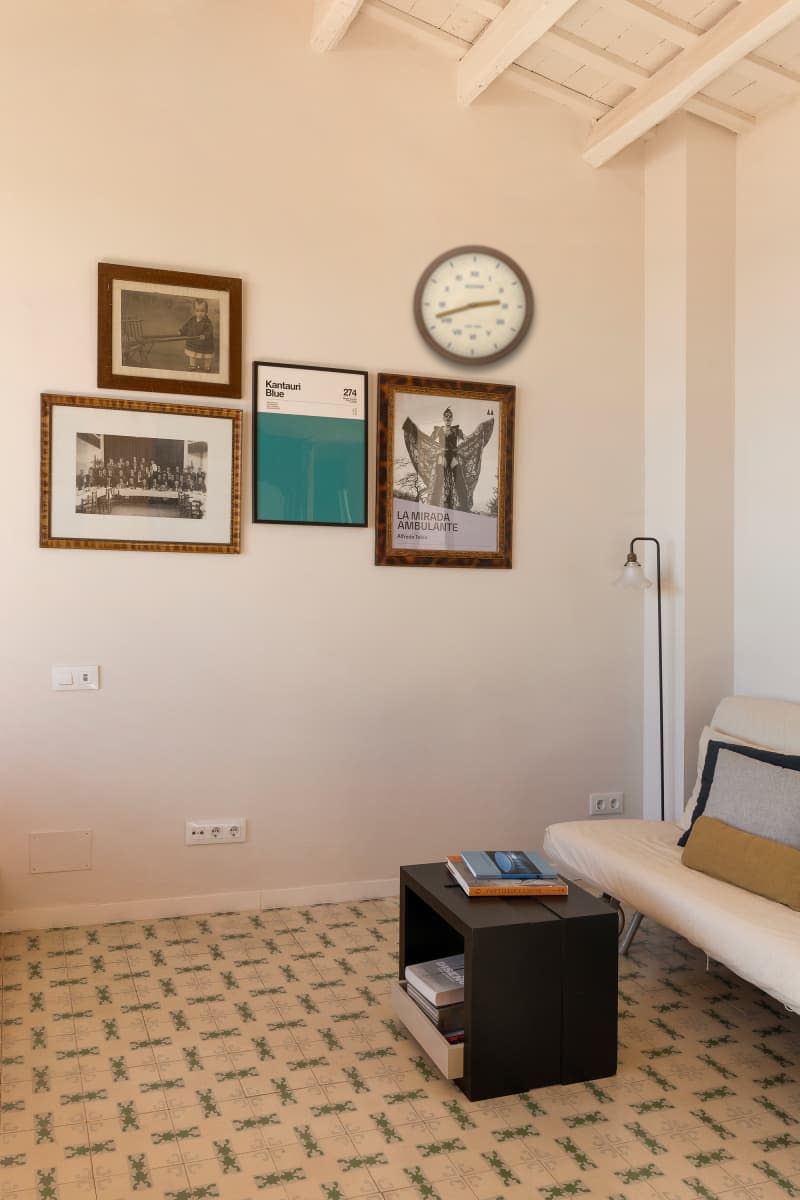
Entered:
2:42
